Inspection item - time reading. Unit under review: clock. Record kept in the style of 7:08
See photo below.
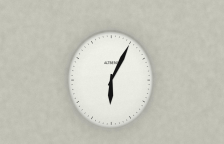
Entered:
6:05
